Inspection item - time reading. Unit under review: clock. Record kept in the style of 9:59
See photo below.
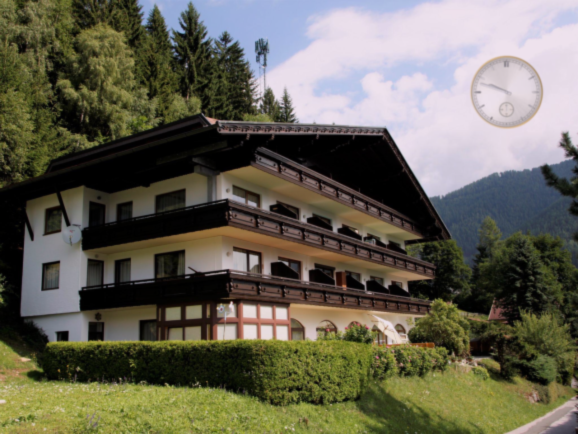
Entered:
9:48
